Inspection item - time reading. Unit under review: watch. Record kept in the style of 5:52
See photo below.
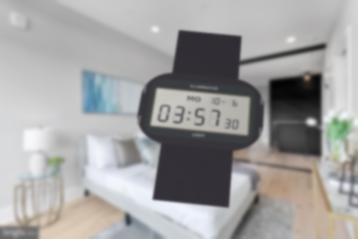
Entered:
3:57
